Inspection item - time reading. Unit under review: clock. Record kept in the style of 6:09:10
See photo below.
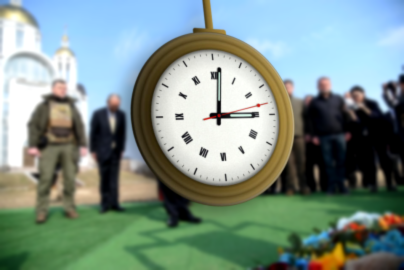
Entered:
3:01:13
